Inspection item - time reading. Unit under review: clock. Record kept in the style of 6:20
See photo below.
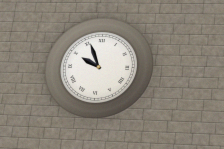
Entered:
9:56
